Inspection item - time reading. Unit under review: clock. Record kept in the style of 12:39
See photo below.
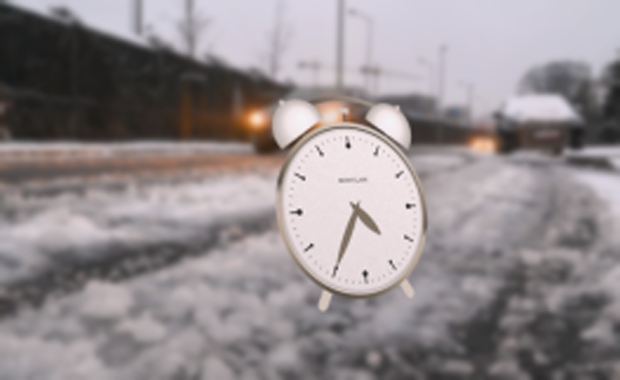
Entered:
4:35
